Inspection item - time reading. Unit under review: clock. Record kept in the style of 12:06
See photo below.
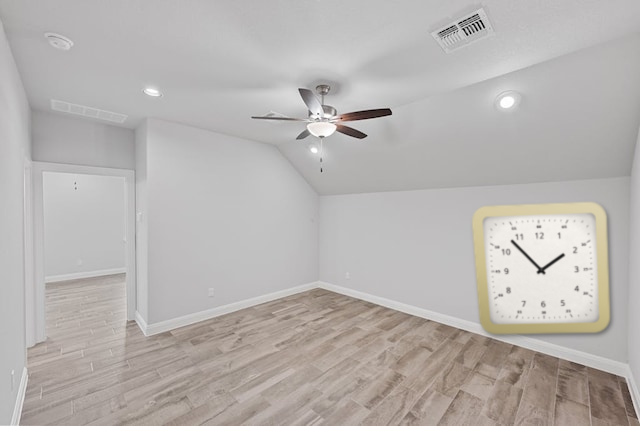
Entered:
1:53
